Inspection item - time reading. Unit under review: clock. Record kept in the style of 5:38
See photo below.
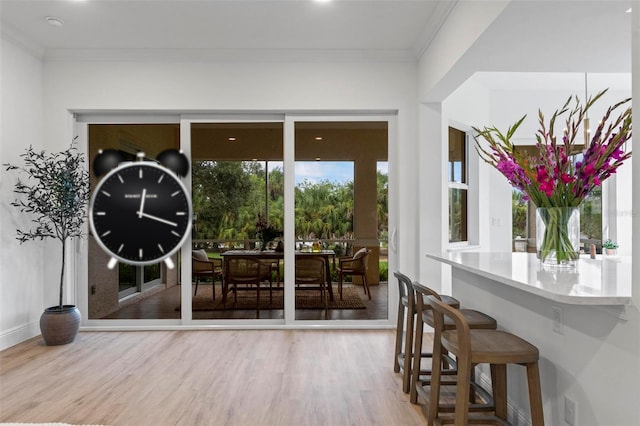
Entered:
12:18
